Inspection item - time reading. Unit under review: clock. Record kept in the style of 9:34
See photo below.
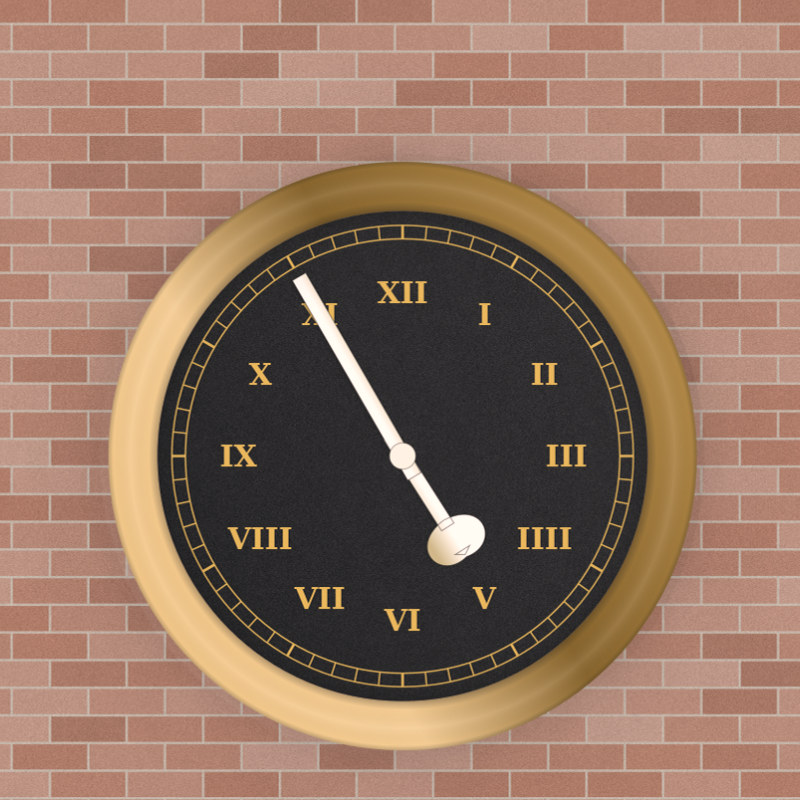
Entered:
4:55
